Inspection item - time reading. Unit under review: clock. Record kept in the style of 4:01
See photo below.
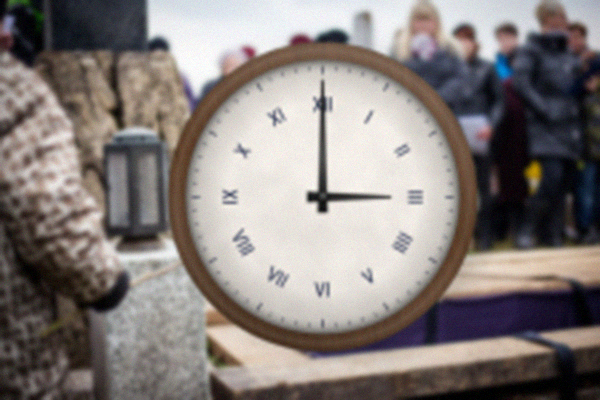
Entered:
3:00
